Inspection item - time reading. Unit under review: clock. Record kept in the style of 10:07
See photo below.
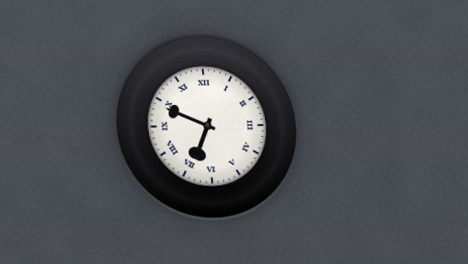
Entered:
6:49
